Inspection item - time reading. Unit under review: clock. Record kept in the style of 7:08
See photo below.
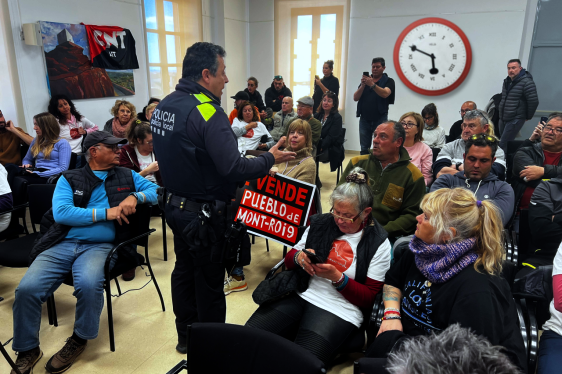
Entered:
5:49
